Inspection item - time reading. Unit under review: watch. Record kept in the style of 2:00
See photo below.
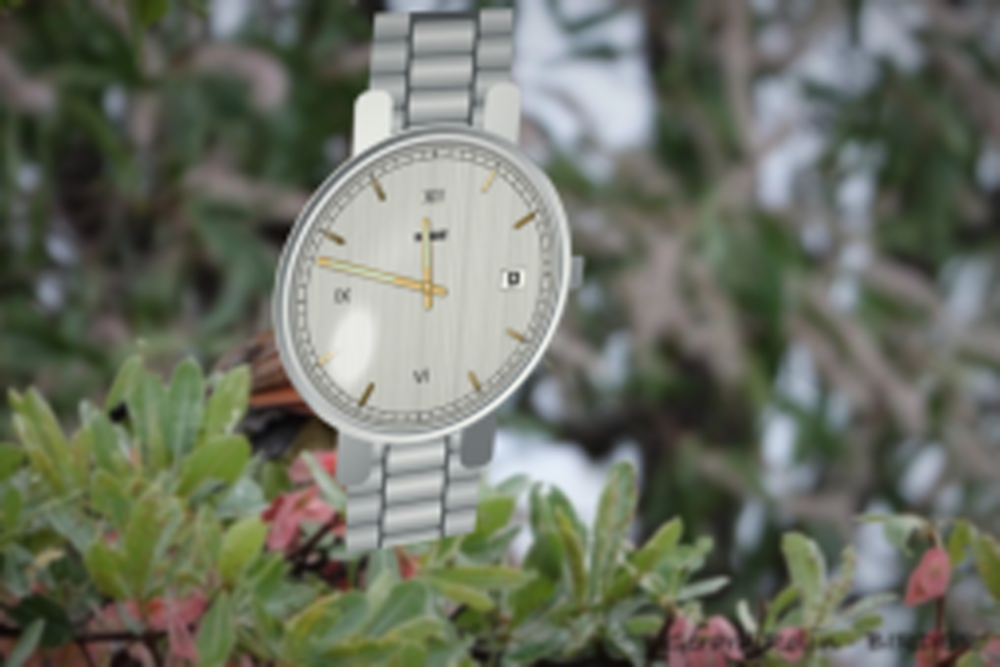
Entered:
11:48
